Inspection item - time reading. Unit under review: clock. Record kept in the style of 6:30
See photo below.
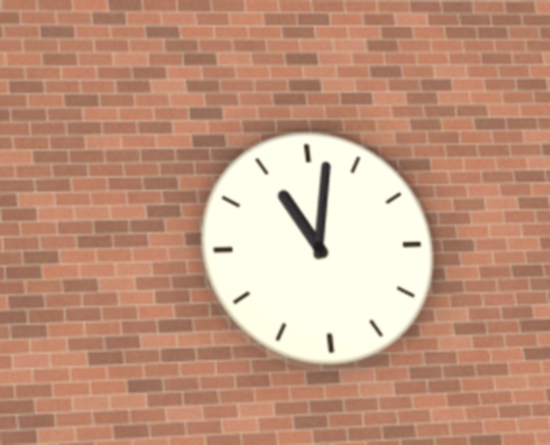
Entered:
11:02
